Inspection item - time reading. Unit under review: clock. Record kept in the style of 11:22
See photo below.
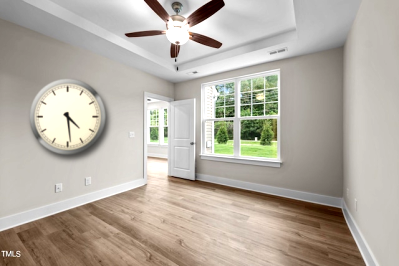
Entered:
4:29
